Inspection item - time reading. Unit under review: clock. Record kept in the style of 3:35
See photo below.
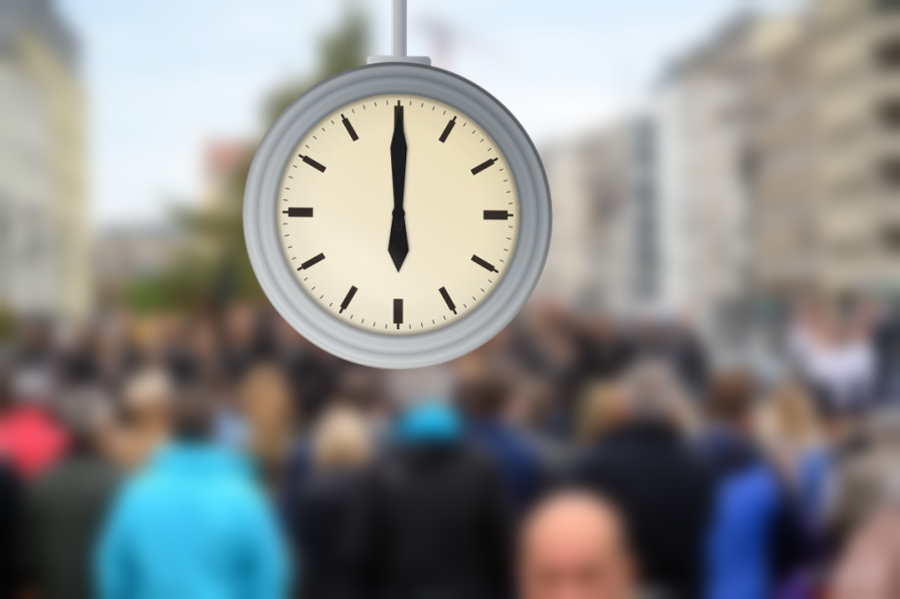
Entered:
6:00
